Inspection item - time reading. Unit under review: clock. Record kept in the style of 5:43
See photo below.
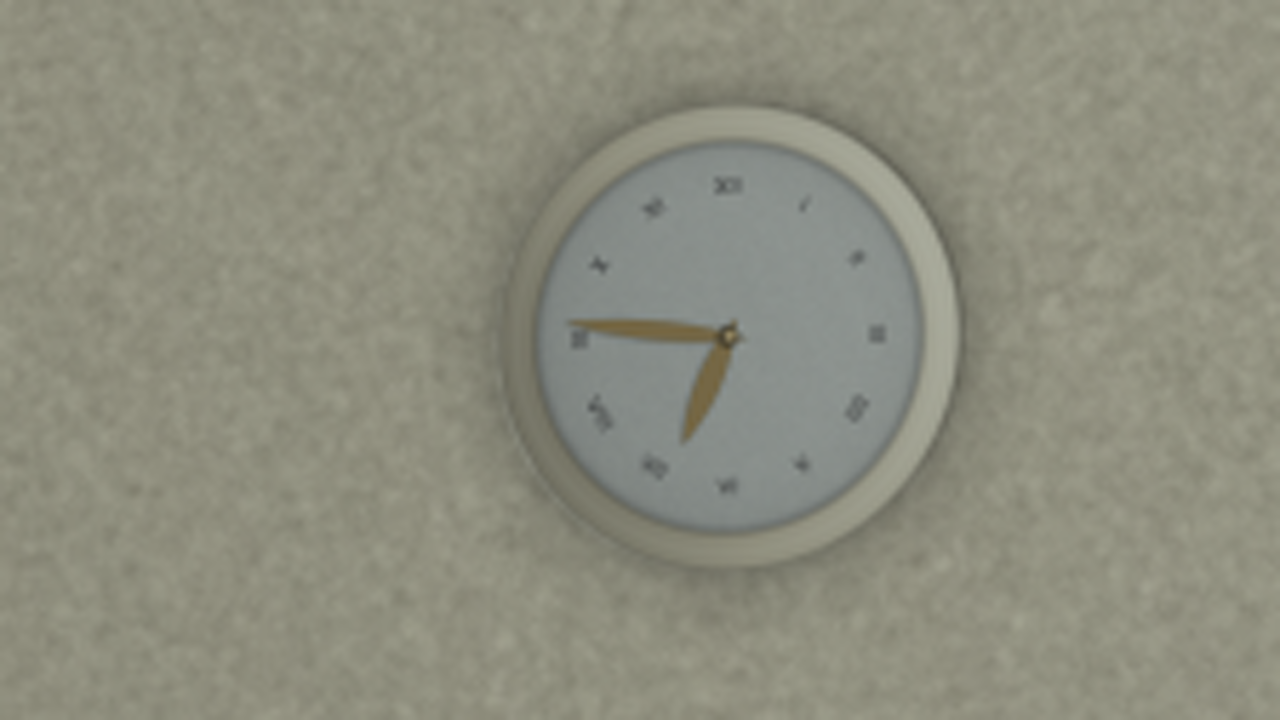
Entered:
6:46
